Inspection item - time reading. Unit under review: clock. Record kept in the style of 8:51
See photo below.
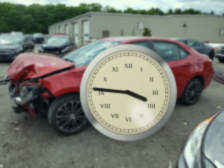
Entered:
3:46
